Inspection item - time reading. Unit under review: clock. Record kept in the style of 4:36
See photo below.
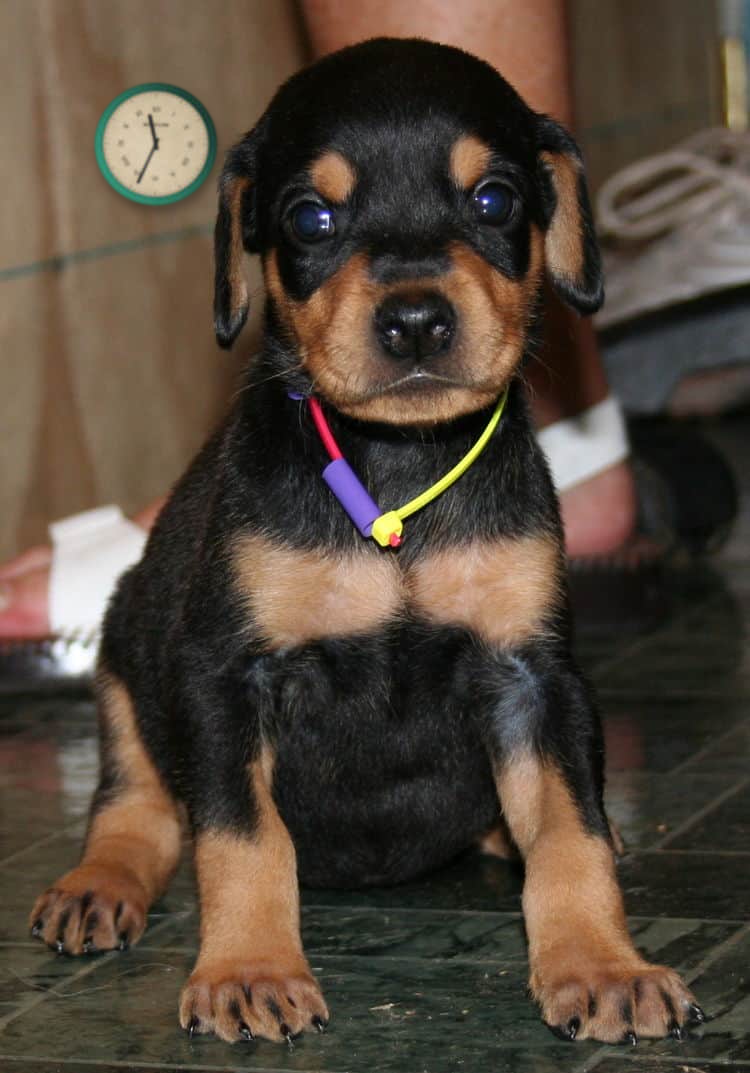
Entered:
11:34
